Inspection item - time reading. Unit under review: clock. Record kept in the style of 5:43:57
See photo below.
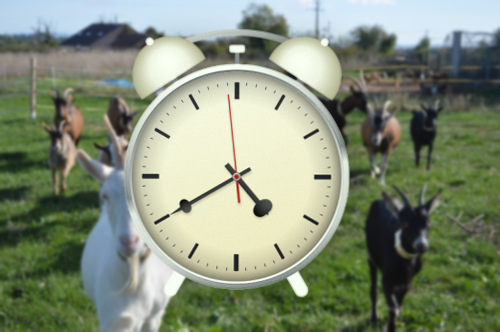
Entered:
4:39:59
